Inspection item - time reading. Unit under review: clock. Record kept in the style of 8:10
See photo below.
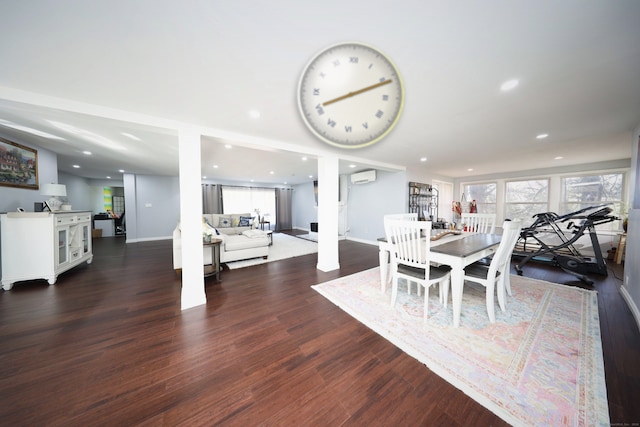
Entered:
8:11
